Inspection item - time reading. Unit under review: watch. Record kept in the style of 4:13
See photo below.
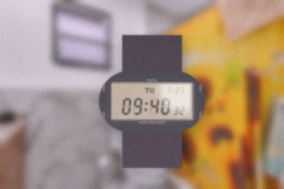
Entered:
9:40
